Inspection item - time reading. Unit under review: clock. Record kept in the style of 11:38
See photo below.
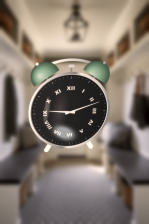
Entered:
9:12
